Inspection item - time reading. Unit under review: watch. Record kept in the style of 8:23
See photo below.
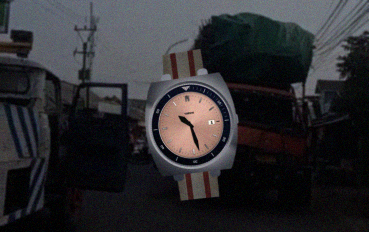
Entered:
10:28
